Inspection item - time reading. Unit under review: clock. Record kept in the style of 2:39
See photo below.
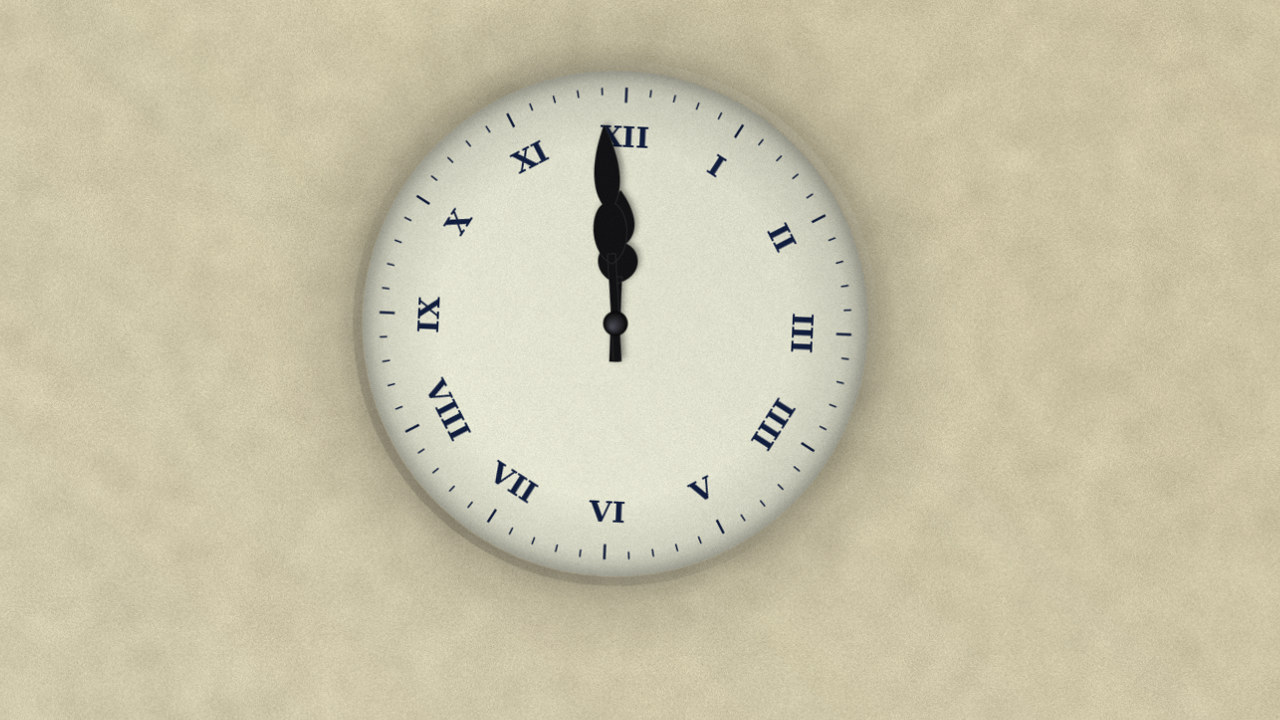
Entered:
11:59
